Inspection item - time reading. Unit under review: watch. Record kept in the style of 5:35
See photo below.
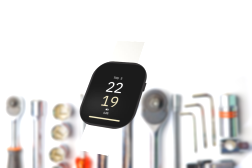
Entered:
22:19
